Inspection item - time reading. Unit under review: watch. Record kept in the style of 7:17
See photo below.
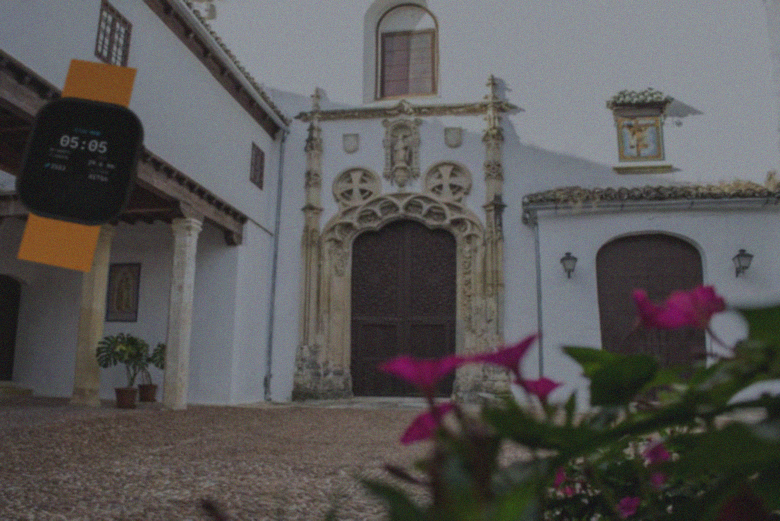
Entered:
5:05
